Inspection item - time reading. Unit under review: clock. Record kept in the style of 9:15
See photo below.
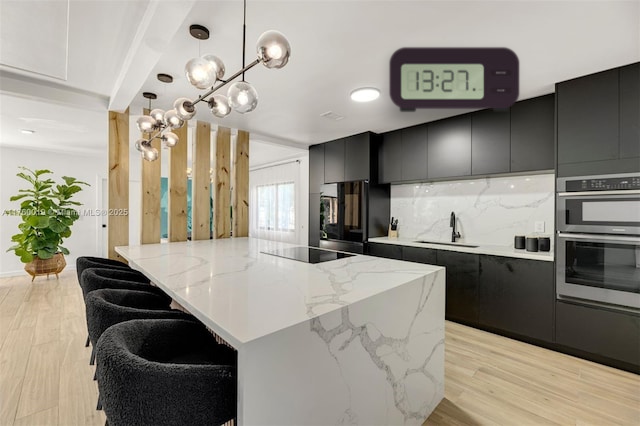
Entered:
13:27
